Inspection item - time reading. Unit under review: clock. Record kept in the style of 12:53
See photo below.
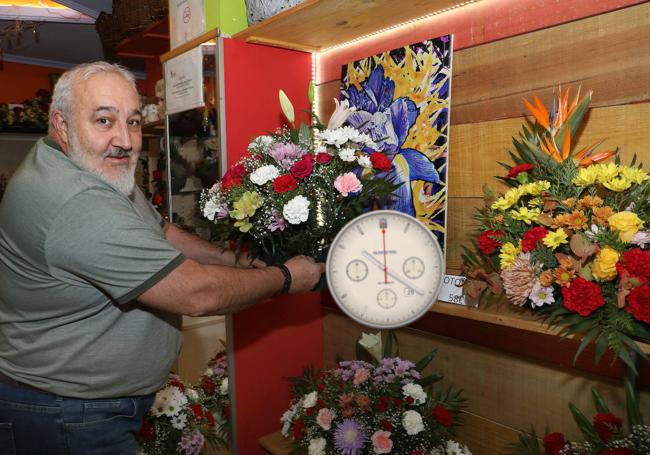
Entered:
10:21
